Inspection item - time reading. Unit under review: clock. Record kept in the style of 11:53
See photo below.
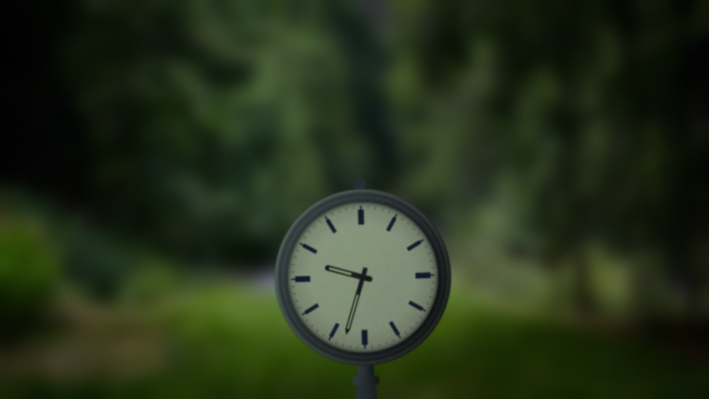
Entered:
9:33
